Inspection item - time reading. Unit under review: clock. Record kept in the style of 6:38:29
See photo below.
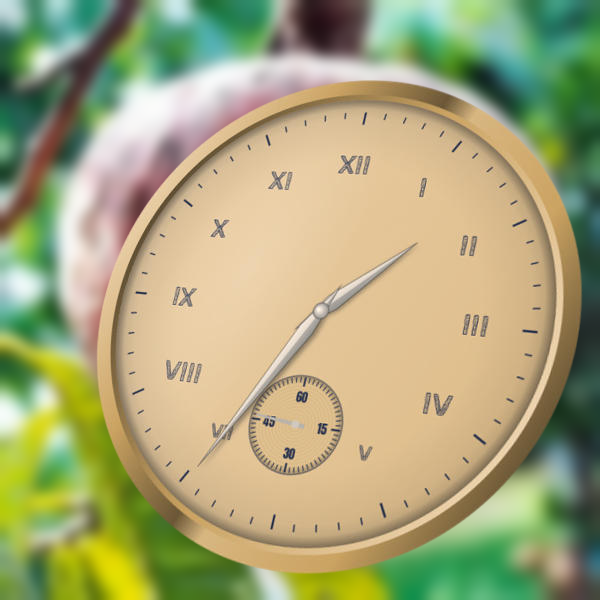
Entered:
1:34:46
